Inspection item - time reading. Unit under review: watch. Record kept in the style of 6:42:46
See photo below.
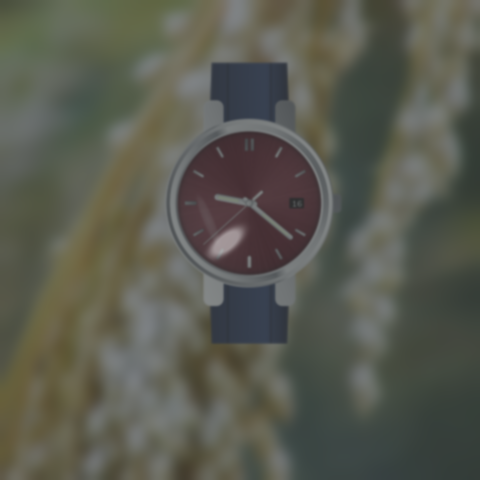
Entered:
9:21:38
